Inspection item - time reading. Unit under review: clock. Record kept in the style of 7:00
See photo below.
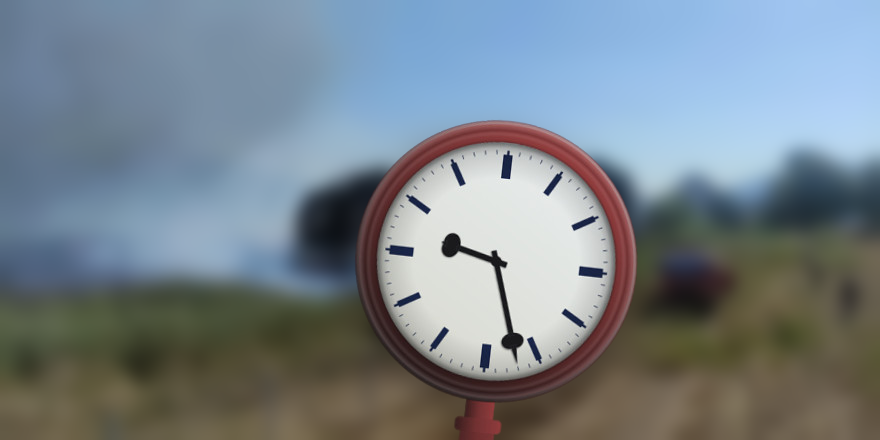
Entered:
9:27
